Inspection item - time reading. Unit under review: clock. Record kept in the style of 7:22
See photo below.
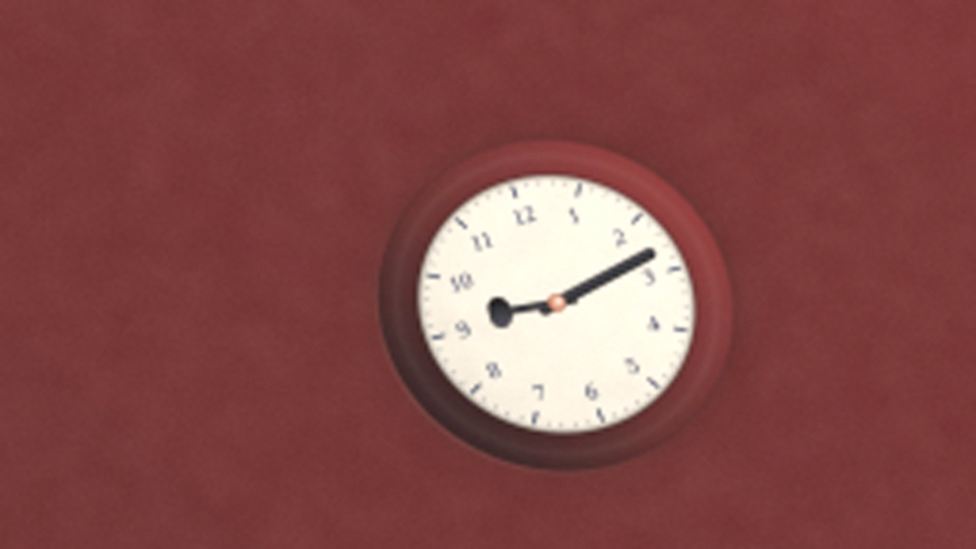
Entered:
9:13
